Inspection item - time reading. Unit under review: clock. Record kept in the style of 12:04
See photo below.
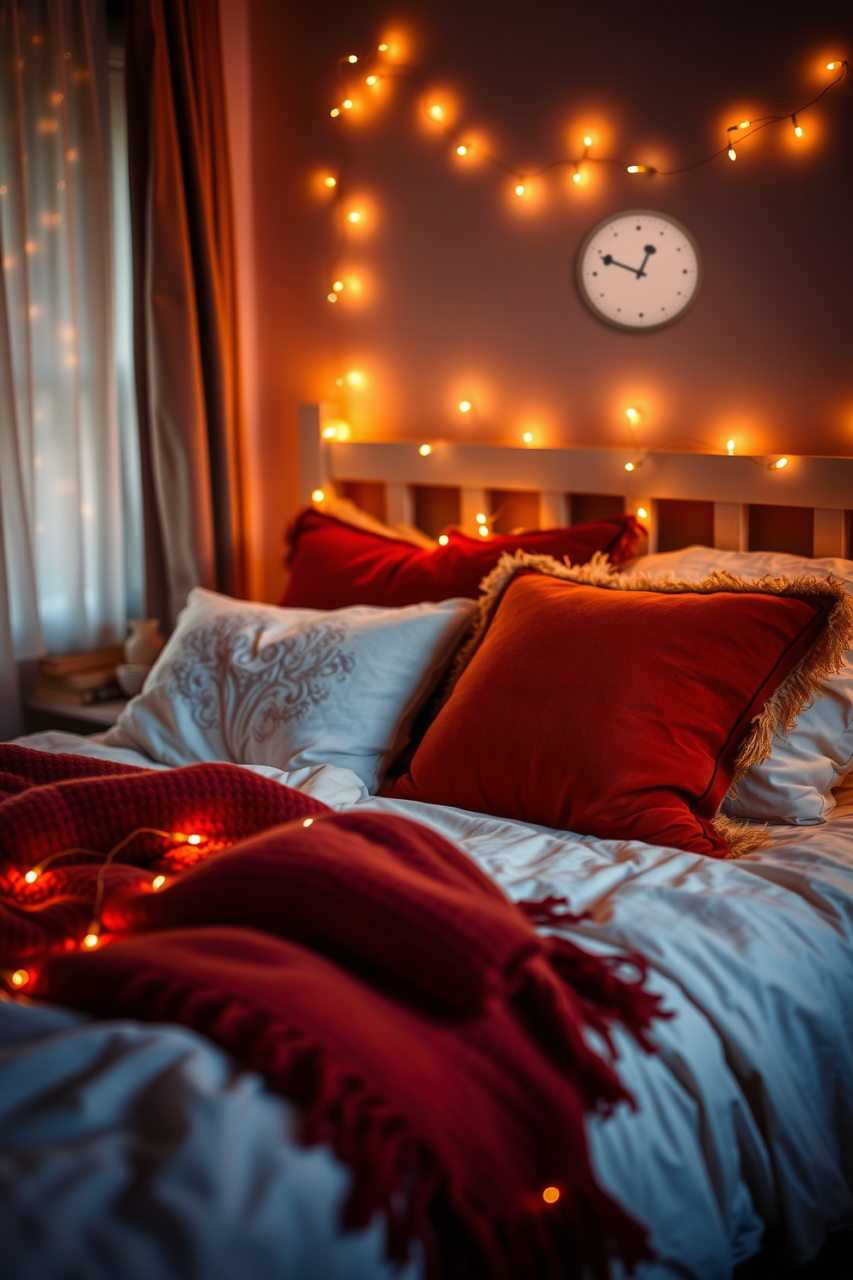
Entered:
12:49
